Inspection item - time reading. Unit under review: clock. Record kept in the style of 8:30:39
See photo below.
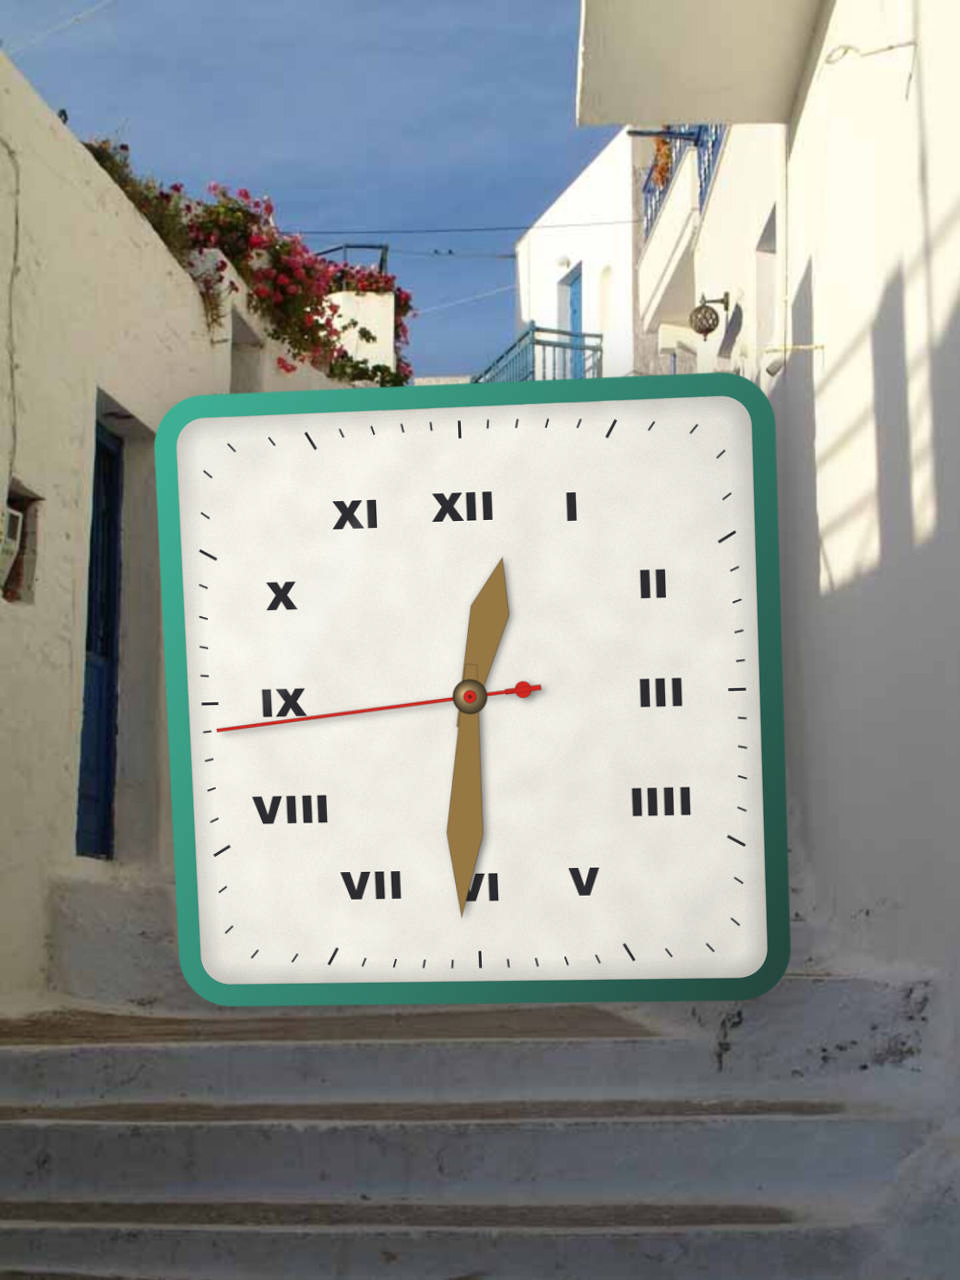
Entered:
12:30:44
